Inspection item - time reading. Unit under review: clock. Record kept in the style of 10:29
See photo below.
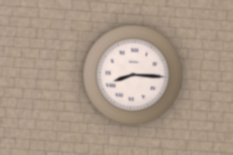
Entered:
8:15
